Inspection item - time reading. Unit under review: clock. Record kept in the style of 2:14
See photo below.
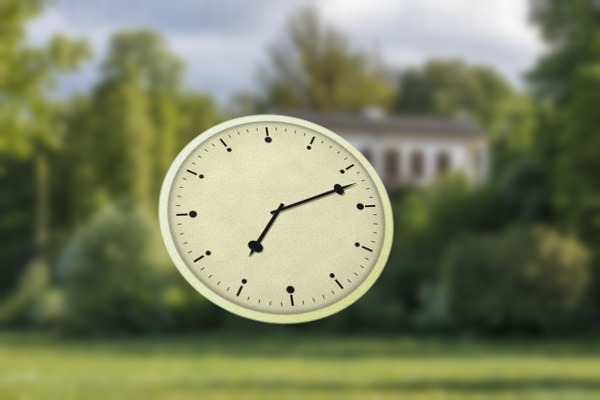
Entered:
7:12
